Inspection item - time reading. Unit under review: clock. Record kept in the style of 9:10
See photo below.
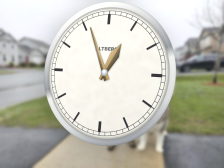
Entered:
12:56
